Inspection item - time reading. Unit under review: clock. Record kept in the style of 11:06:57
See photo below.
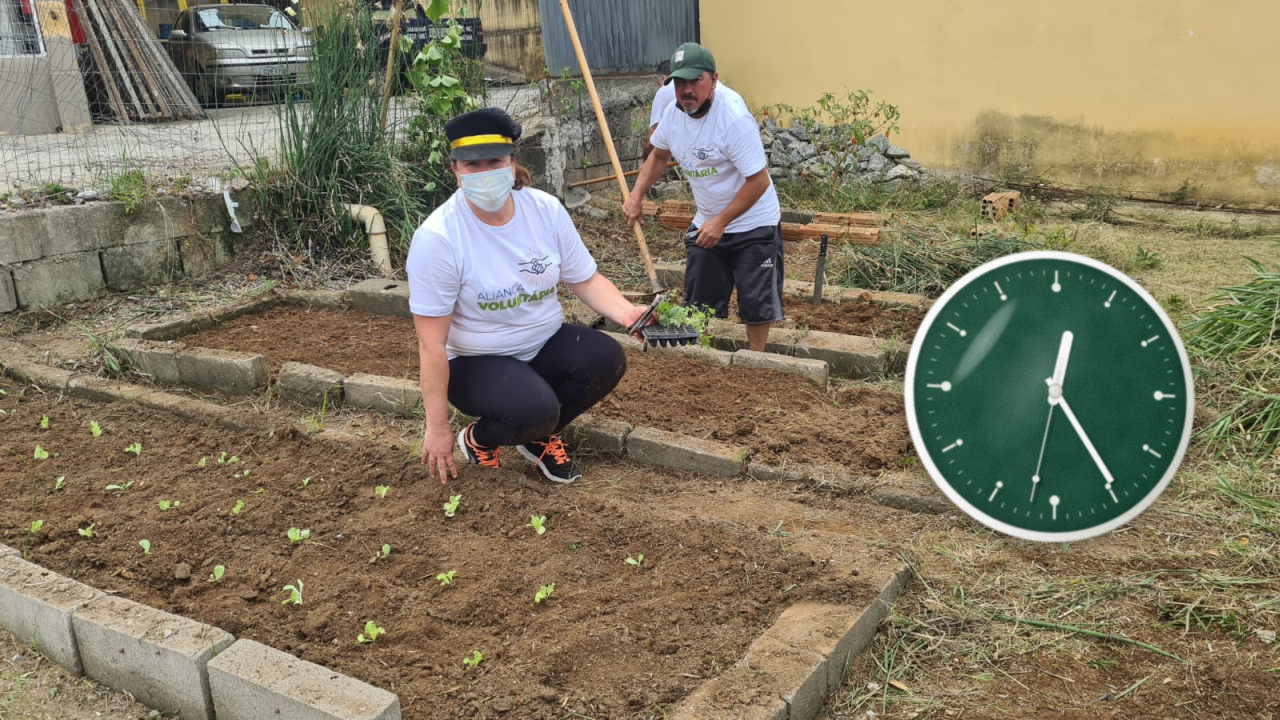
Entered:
12:24:32
